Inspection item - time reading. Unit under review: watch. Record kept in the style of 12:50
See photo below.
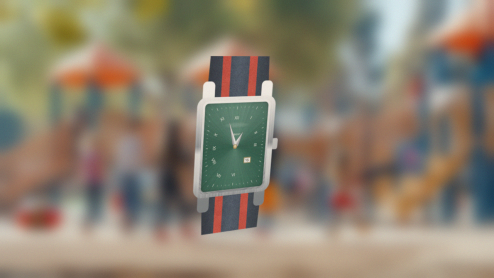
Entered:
12:57
